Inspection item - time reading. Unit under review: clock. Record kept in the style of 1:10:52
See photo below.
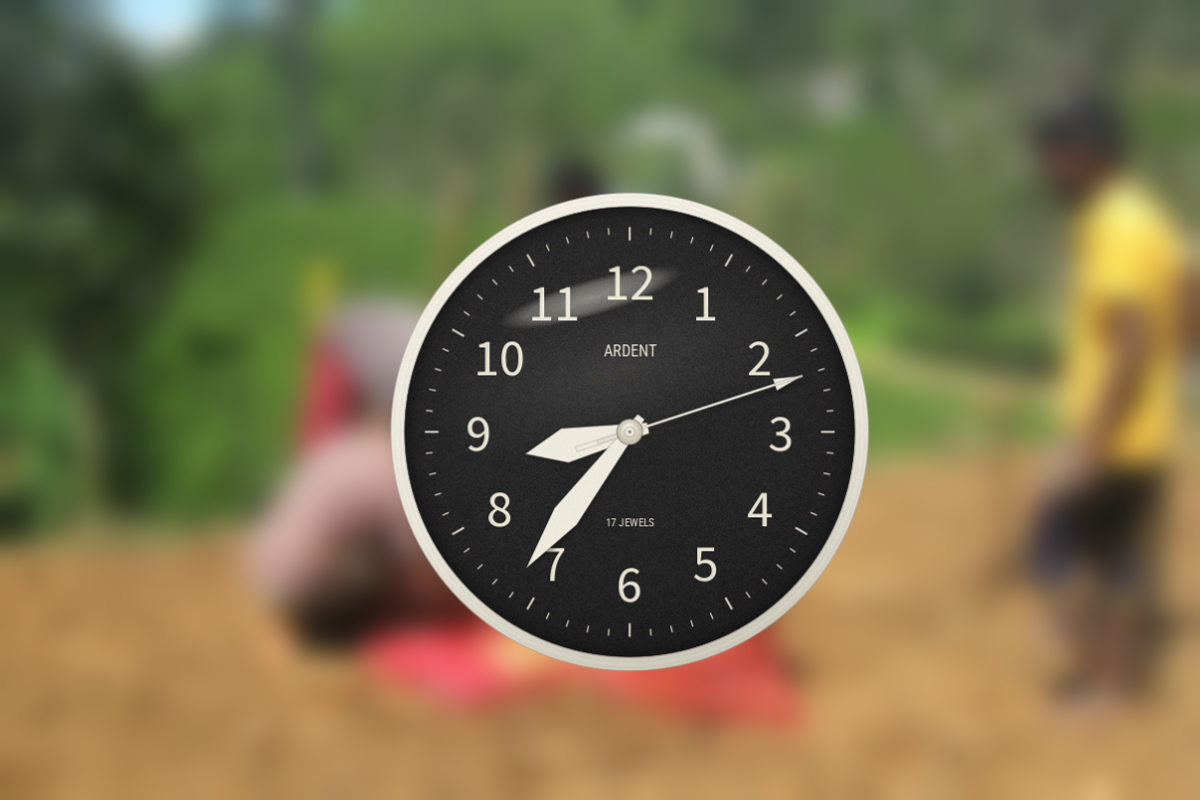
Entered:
8:36:12
